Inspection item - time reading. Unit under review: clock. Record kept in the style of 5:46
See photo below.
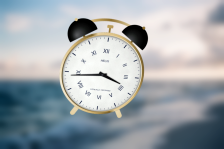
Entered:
3:44
